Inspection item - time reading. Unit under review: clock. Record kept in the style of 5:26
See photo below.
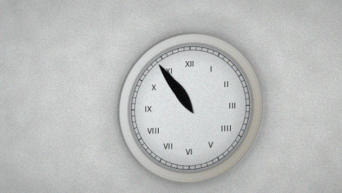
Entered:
10:54
